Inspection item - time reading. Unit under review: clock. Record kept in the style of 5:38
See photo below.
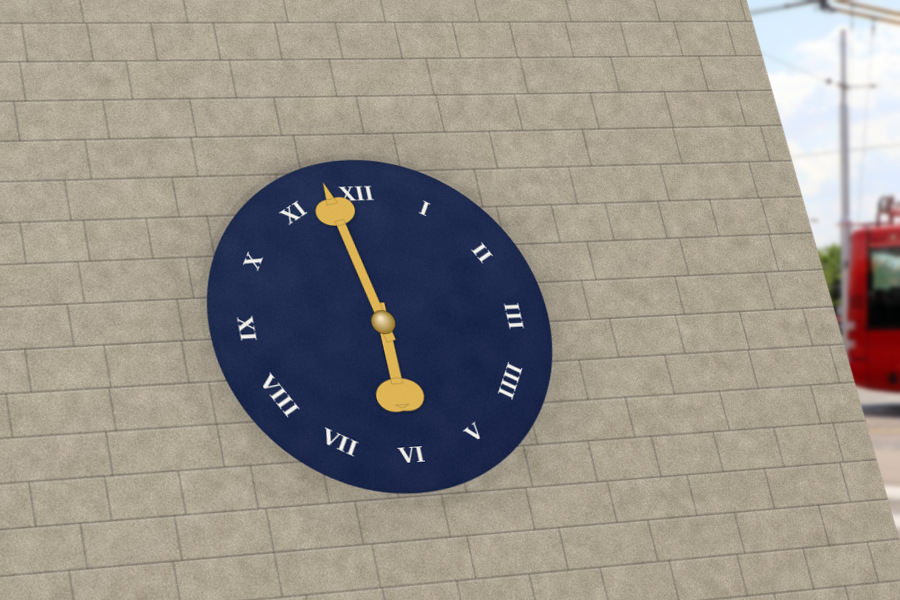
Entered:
5:58
